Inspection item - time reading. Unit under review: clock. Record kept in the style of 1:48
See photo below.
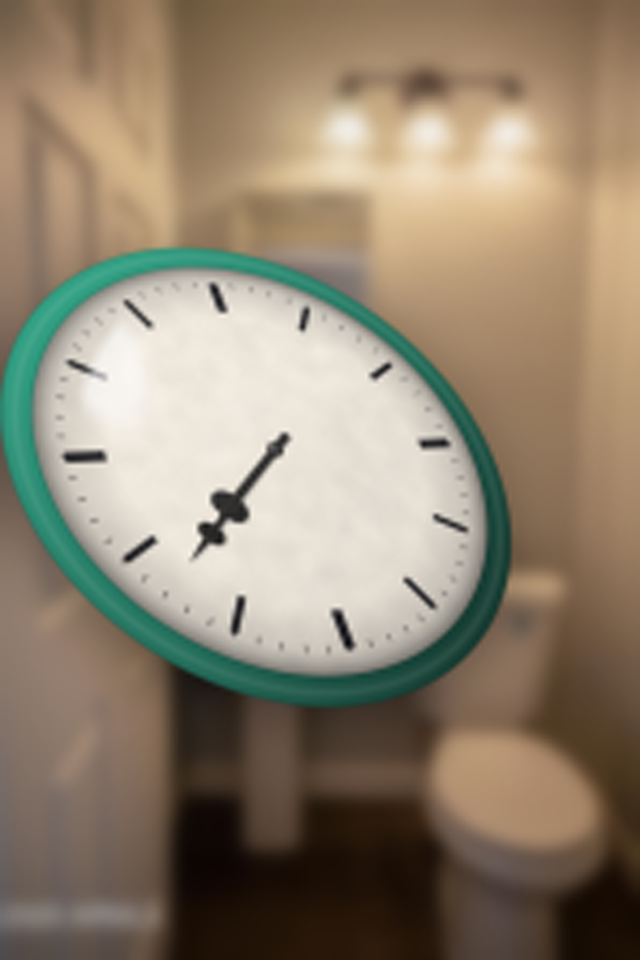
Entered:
7:38
